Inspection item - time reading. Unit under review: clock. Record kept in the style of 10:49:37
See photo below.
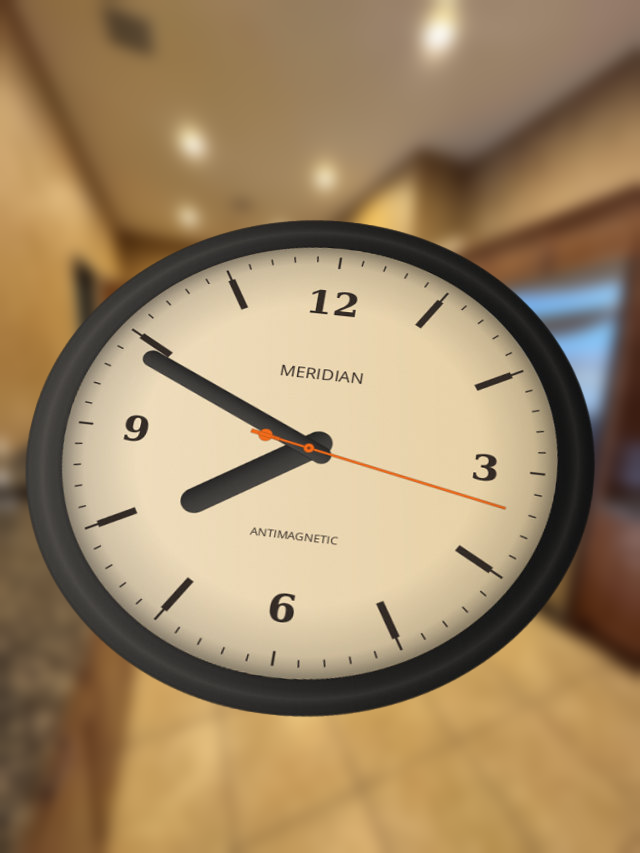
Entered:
7:49:17
